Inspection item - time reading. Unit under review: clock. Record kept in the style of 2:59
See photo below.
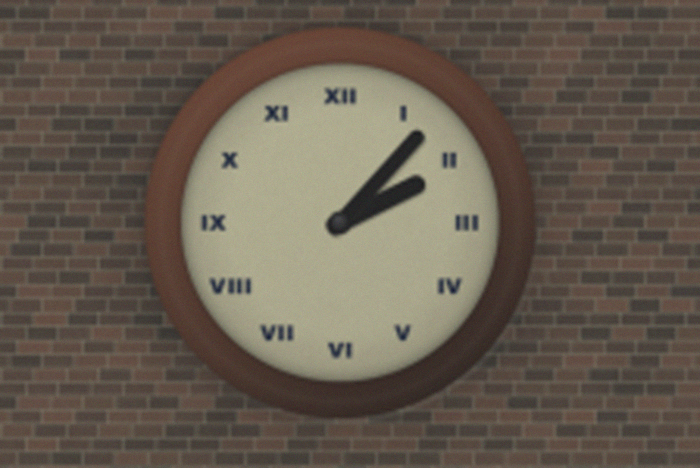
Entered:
2:07
